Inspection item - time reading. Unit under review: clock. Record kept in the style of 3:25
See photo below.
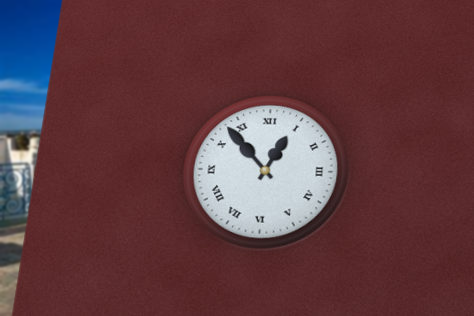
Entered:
12:53
